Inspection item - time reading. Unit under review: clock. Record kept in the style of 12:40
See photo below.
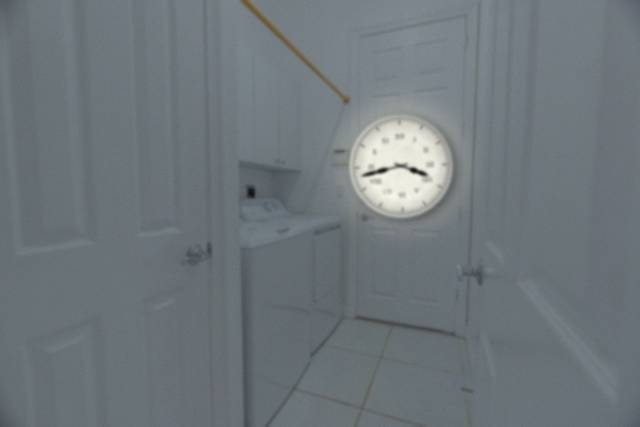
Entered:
3:43
